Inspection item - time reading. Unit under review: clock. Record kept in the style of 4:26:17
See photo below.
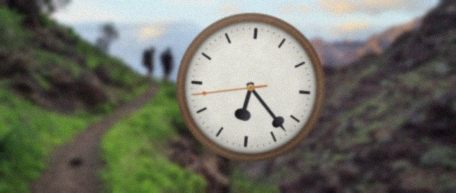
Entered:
6:22:43
